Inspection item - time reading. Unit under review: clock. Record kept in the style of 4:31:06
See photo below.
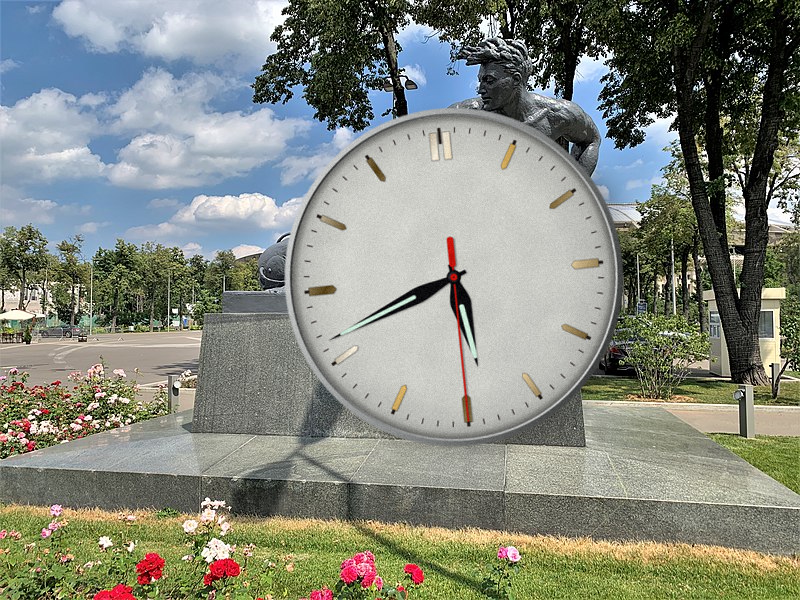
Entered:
5:41:30
